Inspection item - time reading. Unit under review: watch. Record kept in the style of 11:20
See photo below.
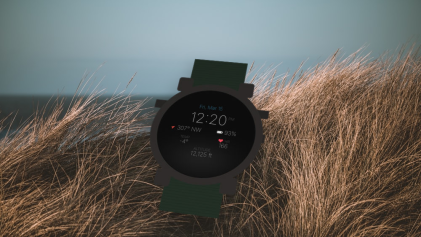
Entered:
12:20
